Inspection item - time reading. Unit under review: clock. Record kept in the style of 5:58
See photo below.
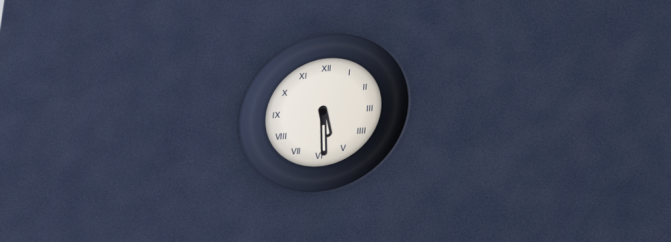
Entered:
5:29
